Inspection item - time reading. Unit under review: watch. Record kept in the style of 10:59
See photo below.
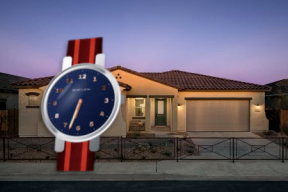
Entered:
6:33
